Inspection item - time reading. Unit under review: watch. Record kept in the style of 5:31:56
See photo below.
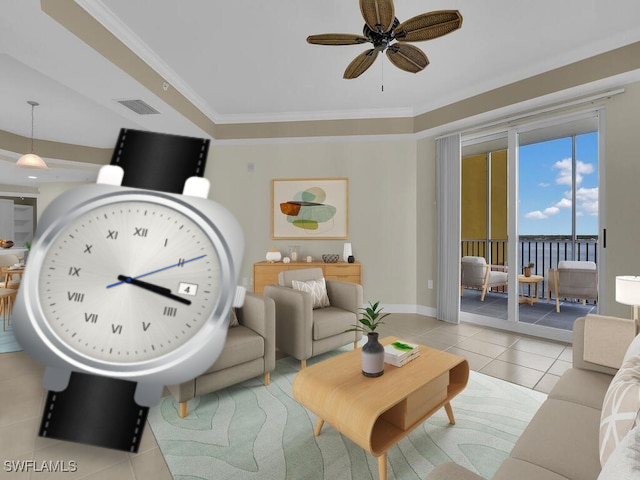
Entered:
3:17:10
